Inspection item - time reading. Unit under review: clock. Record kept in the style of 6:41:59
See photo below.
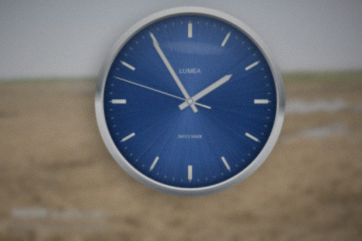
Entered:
1:54:48
